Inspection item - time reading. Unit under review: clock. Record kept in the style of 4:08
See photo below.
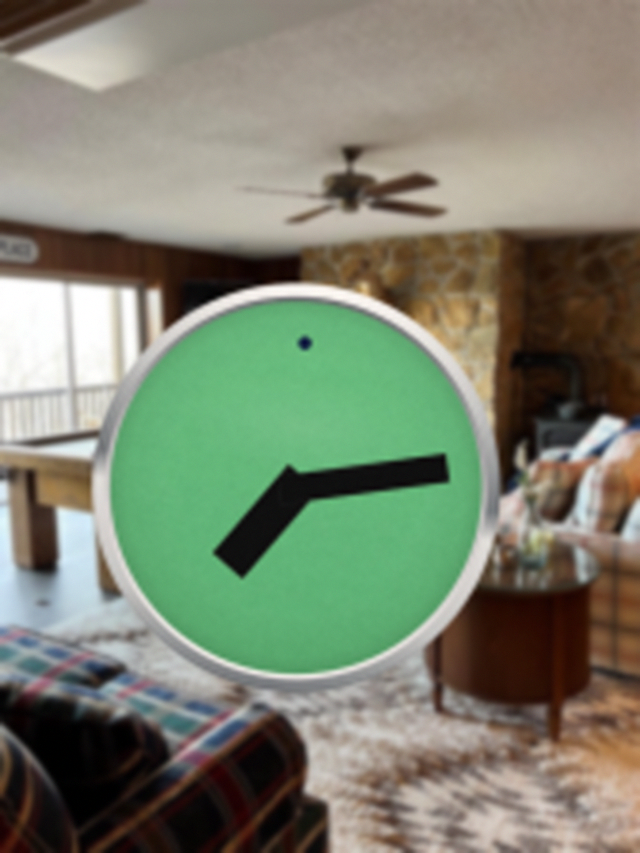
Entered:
7:13
